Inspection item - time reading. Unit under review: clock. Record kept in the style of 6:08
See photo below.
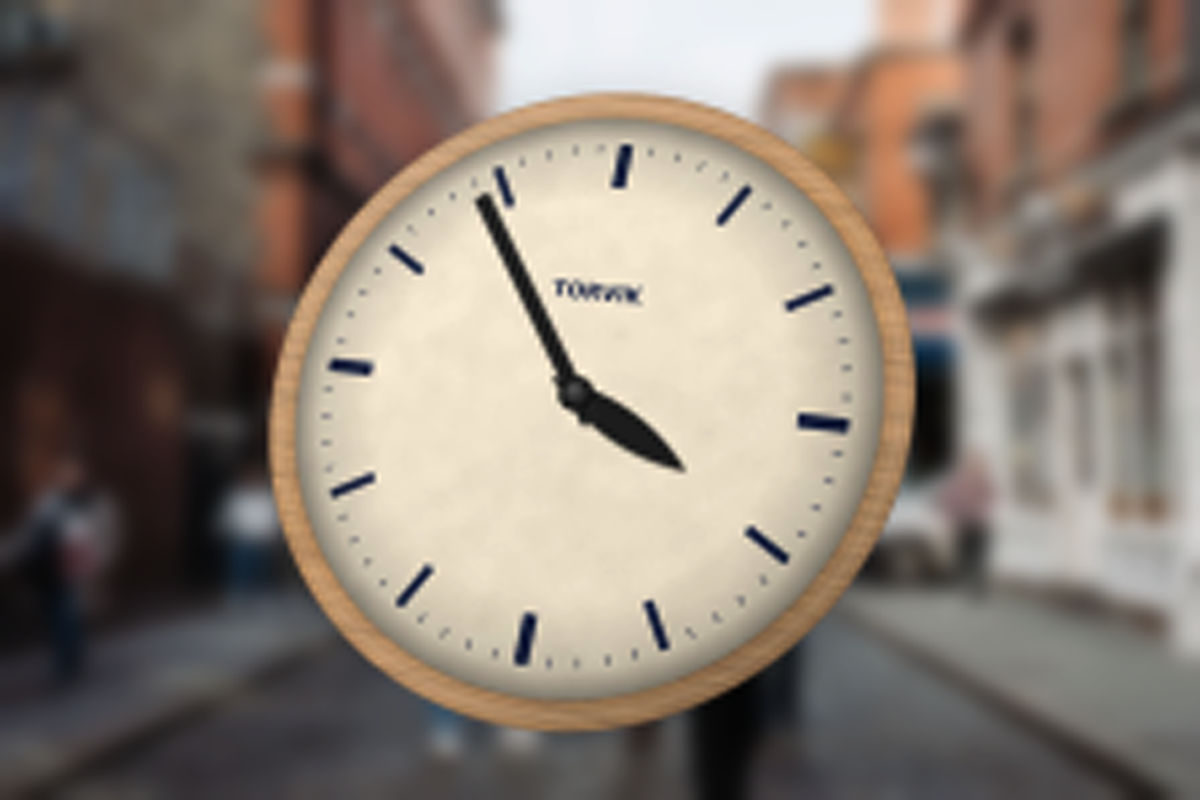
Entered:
3:54
